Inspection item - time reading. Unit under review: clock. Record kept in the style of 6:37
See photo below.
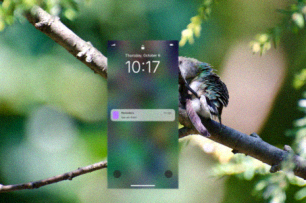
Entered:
10:17
